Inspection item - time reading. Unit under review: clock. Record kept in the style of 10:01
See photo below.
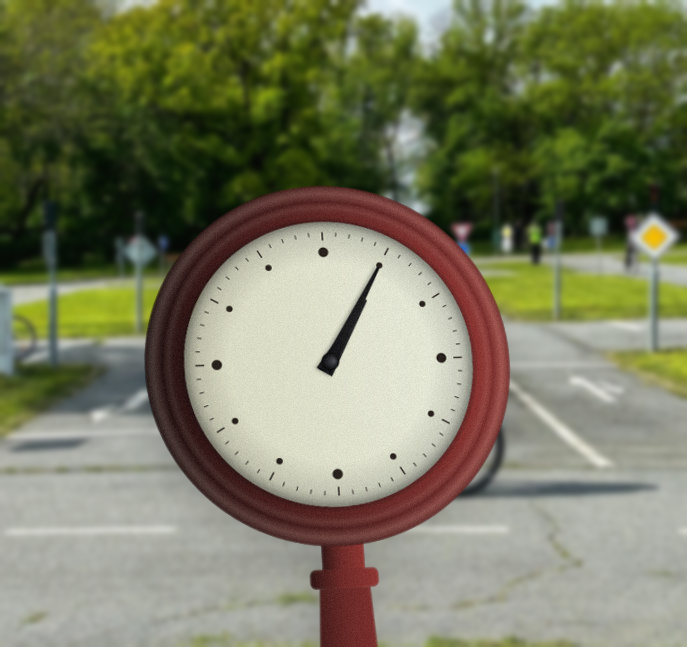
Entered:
1:05
